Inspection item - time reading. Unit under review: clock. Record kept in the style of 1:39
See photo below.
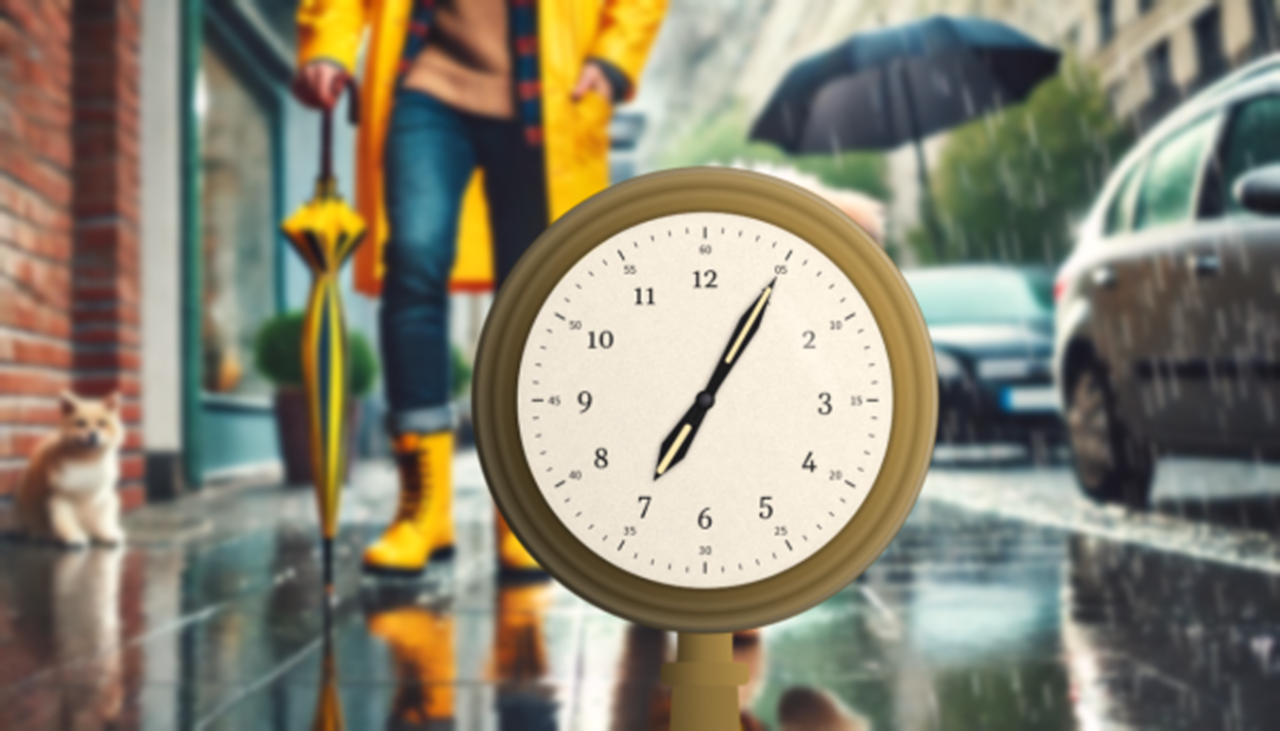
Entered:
7:05
